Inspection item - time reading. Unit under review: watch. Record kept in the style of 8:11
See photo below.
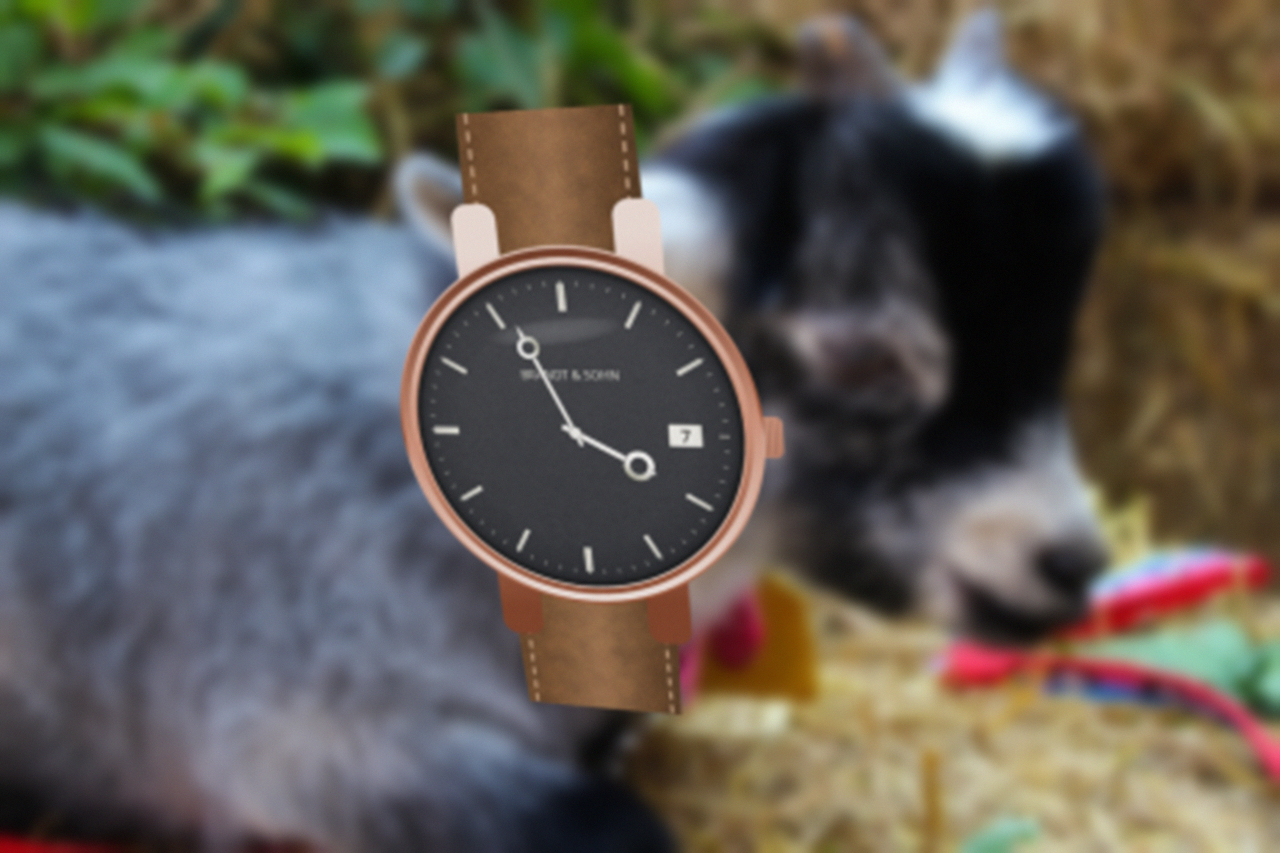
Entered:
3:56
